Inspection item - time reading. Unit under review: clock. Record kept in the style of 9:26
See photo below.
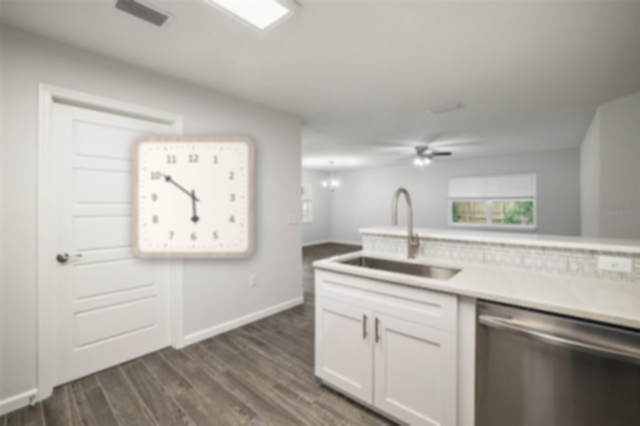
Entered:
5:51
